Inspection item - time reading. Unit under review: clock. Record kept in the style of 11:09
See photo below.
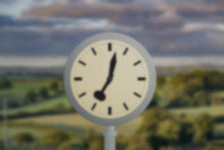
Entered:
7:02
